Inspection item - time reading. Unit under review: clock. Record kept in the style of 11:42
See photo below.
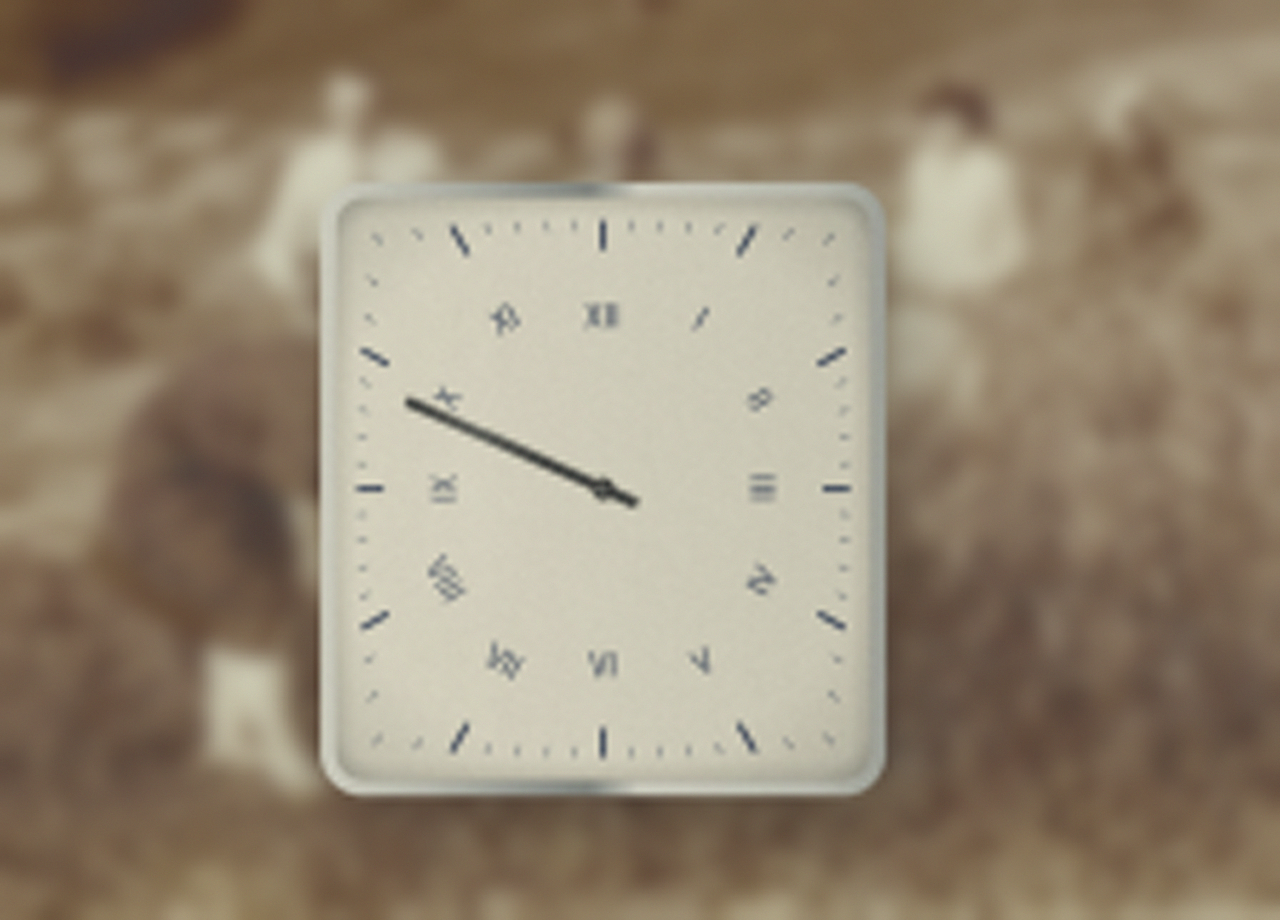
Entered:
9:49
